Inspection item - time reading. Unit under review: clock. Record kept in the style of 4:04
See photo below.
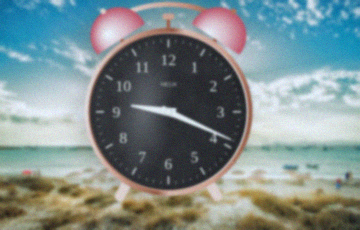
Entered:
9:19
